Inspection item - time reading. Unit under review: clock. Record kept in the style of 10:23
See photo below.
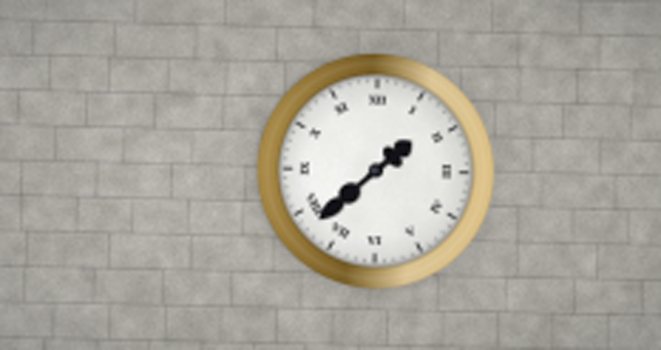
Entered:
1:38
